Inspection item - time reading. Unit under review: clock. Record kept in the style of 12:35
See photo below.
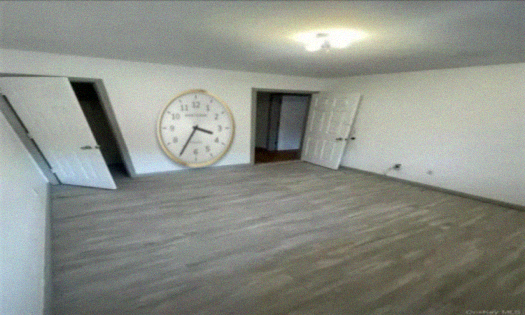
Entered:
3:35
